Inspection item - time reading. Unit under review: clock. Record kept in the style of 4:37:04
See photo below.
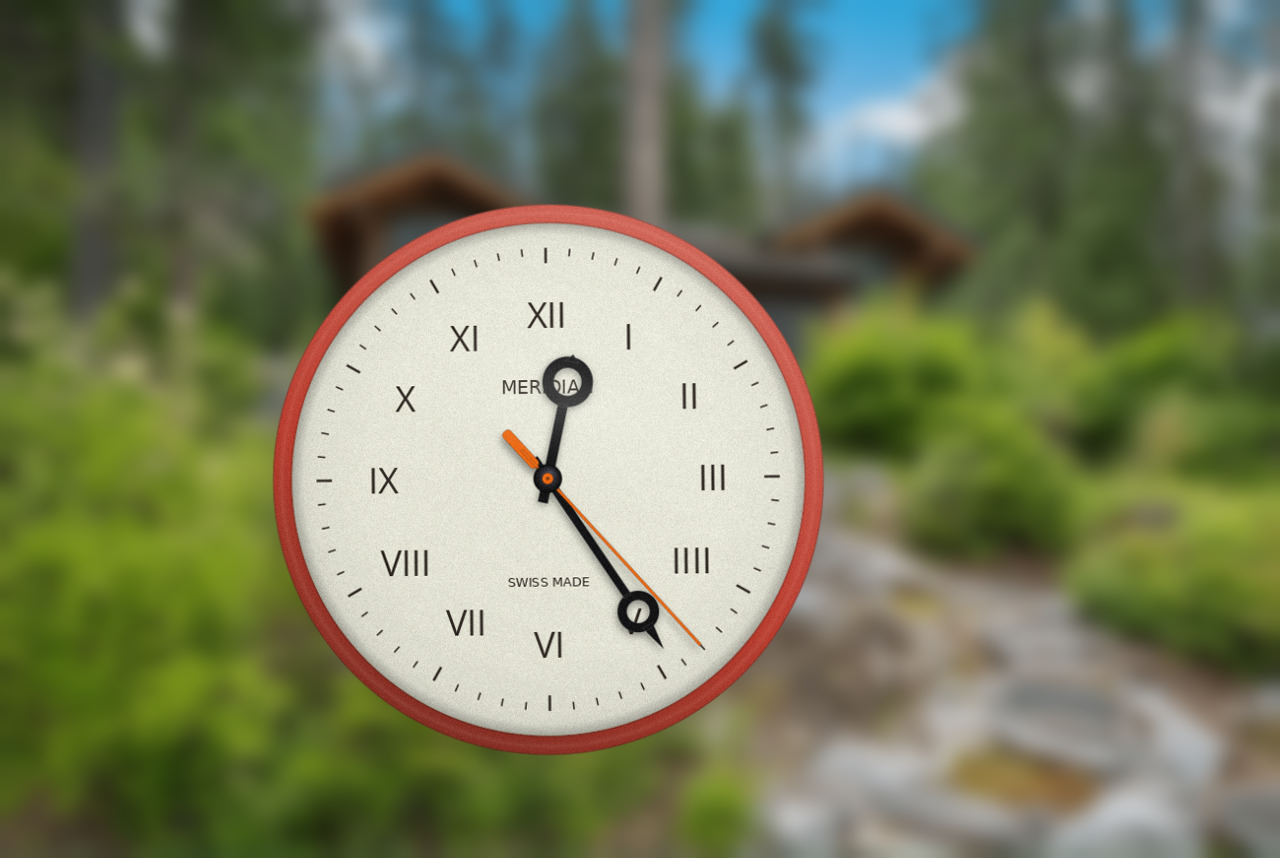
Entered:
12:24:23
